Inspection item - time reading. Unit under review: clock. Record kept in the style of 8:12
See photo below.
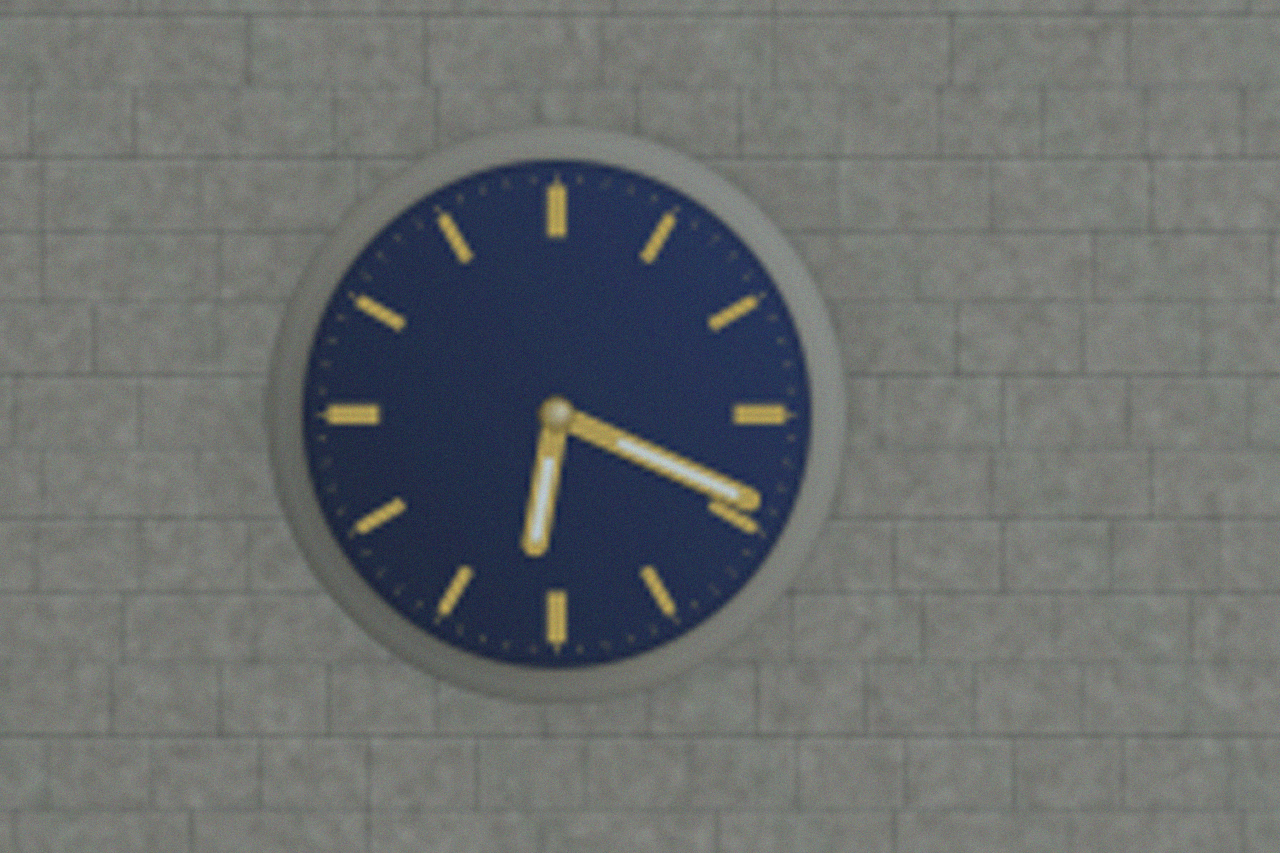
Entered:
6:19
